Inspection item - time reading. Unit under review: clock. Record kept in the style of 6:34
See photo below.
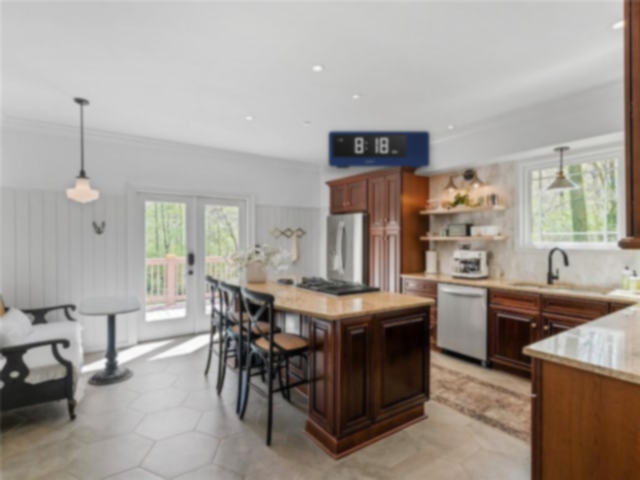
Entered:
8:18
